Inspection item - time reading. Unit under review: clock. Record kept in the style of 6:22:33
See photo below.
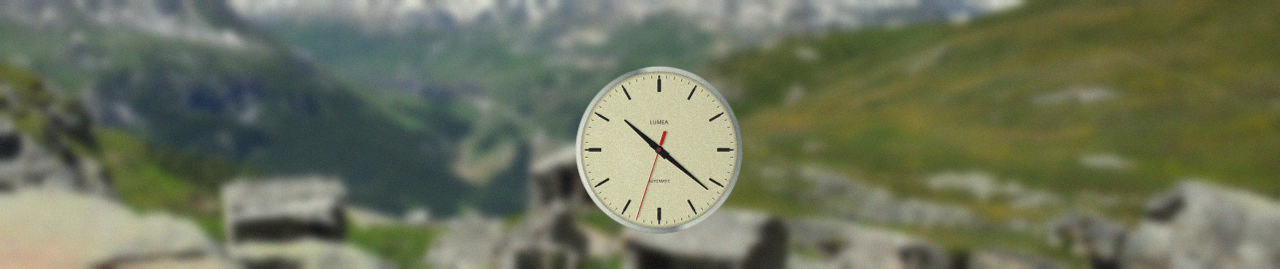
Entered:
10:21:33
